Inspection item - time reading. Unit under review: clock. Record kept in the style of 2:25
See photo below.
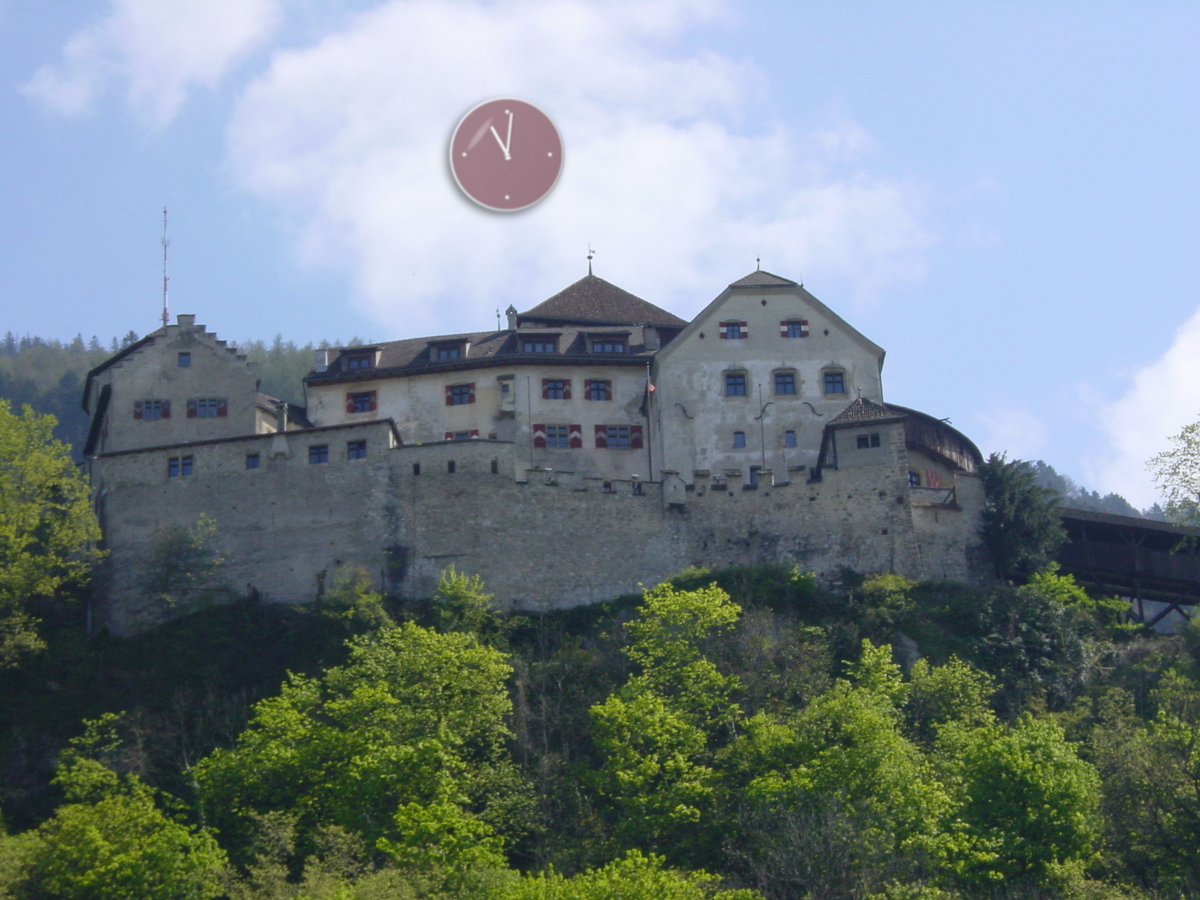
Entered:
11:01
